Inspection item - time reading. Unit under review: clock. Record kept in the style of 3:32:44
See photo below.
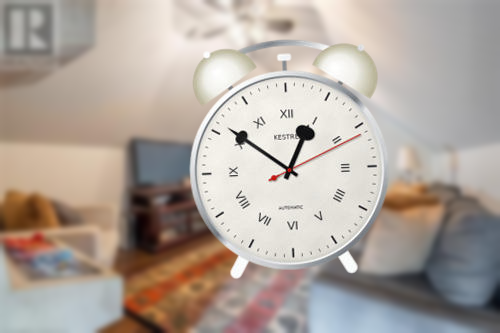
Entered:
12:51:11
